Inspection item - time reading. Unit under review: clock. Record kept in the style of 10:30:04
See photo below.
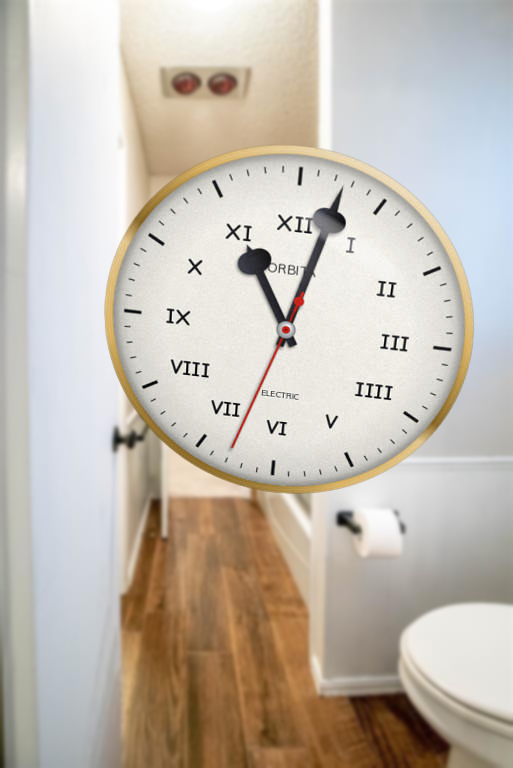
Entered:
11:02:33
